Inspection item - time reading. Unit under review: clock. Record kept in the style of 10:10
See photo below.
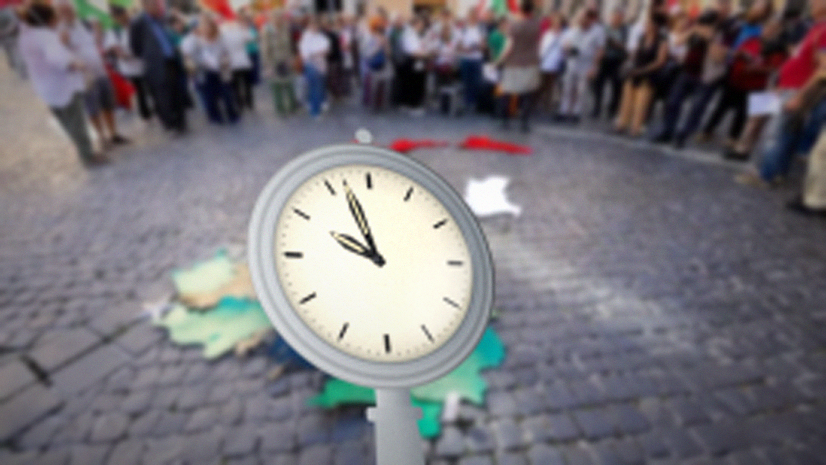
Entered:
9:57
